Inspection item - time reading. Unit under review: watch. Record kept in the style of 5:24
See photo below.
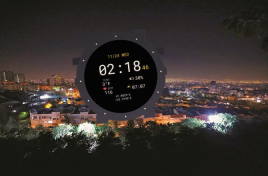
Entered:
2:18
